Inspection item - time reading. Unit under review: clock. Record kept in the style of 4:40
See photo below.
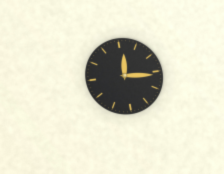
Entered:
12:16
